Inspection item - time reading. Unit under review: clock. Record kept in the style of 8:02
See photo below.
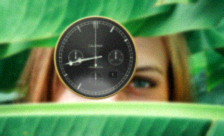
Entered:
8:43
